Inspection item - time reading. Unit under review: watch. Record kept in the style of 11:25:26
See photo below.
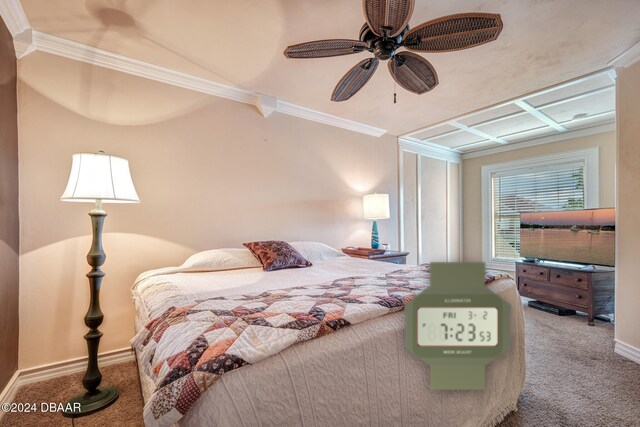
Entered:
7:23:53
